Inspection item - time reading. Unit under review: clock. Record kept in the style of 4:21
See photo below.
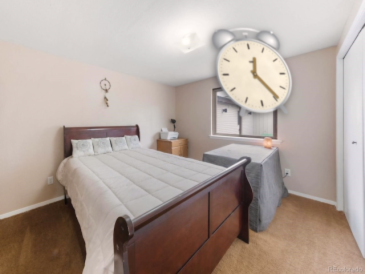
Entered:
12:24
